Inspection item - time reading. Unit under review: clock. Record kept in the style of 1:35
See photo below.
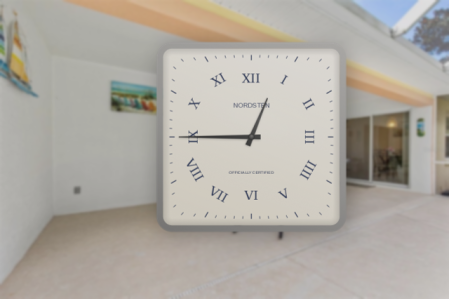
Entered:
12:45
